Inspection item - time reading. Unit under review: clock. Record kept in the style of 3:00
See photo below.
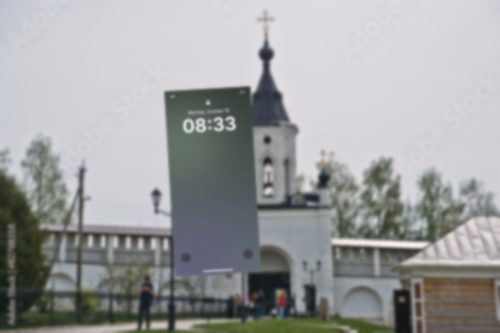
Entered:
8:33
